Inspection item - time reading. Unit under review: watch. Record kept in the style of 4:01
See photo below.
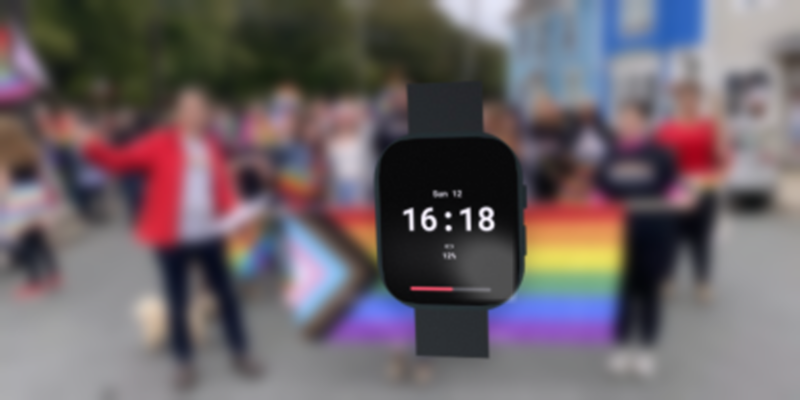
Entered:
16:18
